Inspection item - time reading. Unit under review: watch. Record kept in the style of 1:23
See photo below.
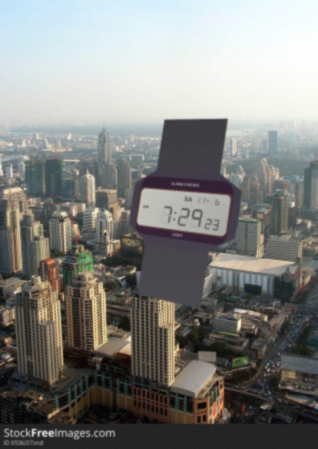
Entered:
7:29
